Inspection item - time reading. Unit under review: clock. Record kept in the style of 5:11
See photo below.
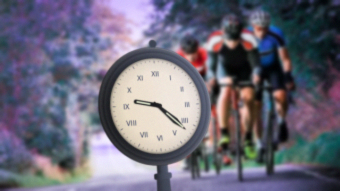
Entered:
9:22
